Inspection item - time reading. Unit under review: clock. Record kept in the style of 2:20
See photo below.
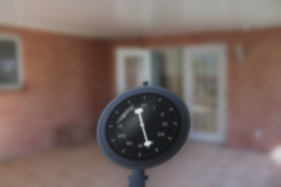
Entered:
11:27
